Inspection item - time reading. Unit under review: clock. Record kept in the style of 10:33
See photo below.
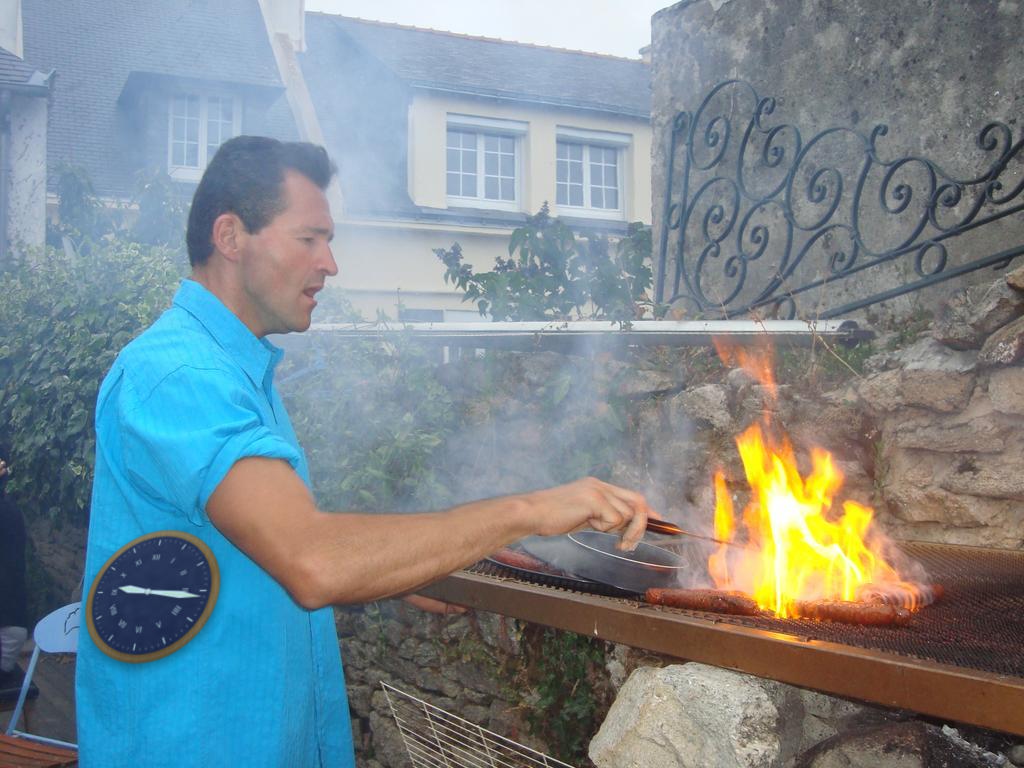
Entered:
9:16
